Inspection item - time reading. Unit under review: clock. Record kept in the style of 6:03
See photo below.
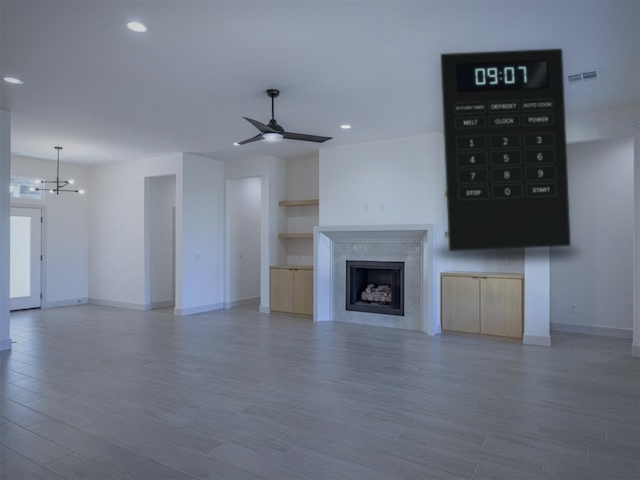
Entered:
9:07
